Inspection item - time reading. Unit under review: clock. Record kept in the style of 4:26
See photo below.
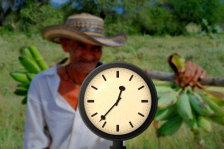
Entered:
12:37
